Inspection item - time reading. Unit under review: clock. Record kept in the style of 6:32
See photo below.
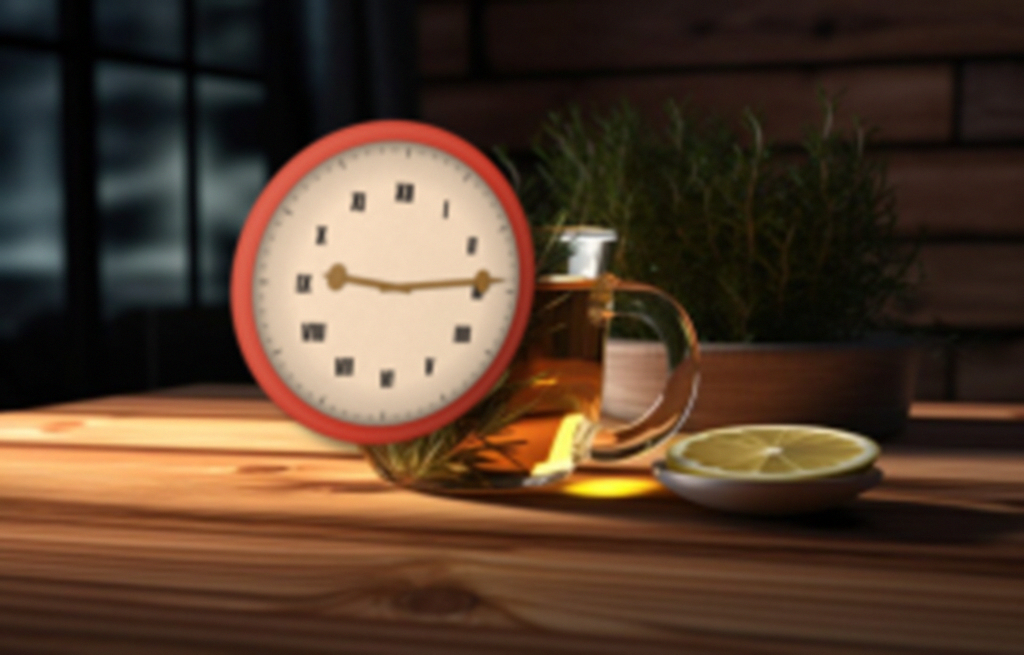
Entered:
9:14
